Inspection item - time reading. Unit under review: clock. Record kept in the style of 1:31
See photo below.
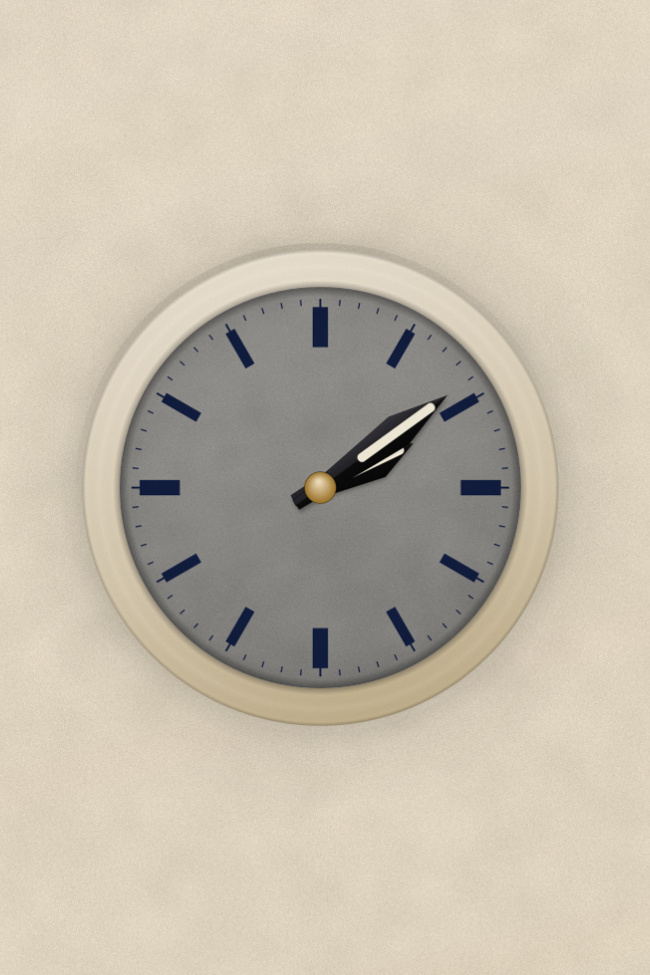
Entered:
2:09
